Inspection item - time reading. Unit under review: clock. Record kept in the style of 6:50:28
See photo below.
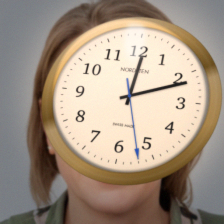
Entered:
12:11:27
